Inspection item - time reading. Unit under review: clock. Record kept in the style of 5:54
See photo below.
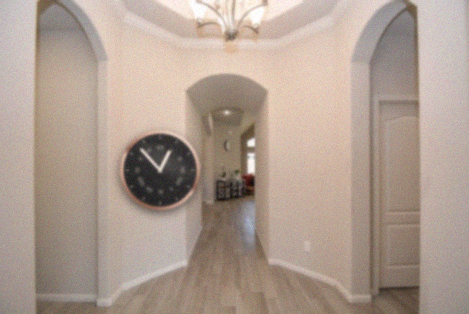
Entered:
12:53
